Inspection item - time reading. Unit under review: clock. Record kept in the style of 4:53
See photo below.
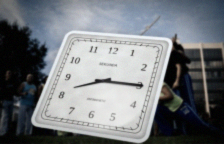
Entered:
8:15
